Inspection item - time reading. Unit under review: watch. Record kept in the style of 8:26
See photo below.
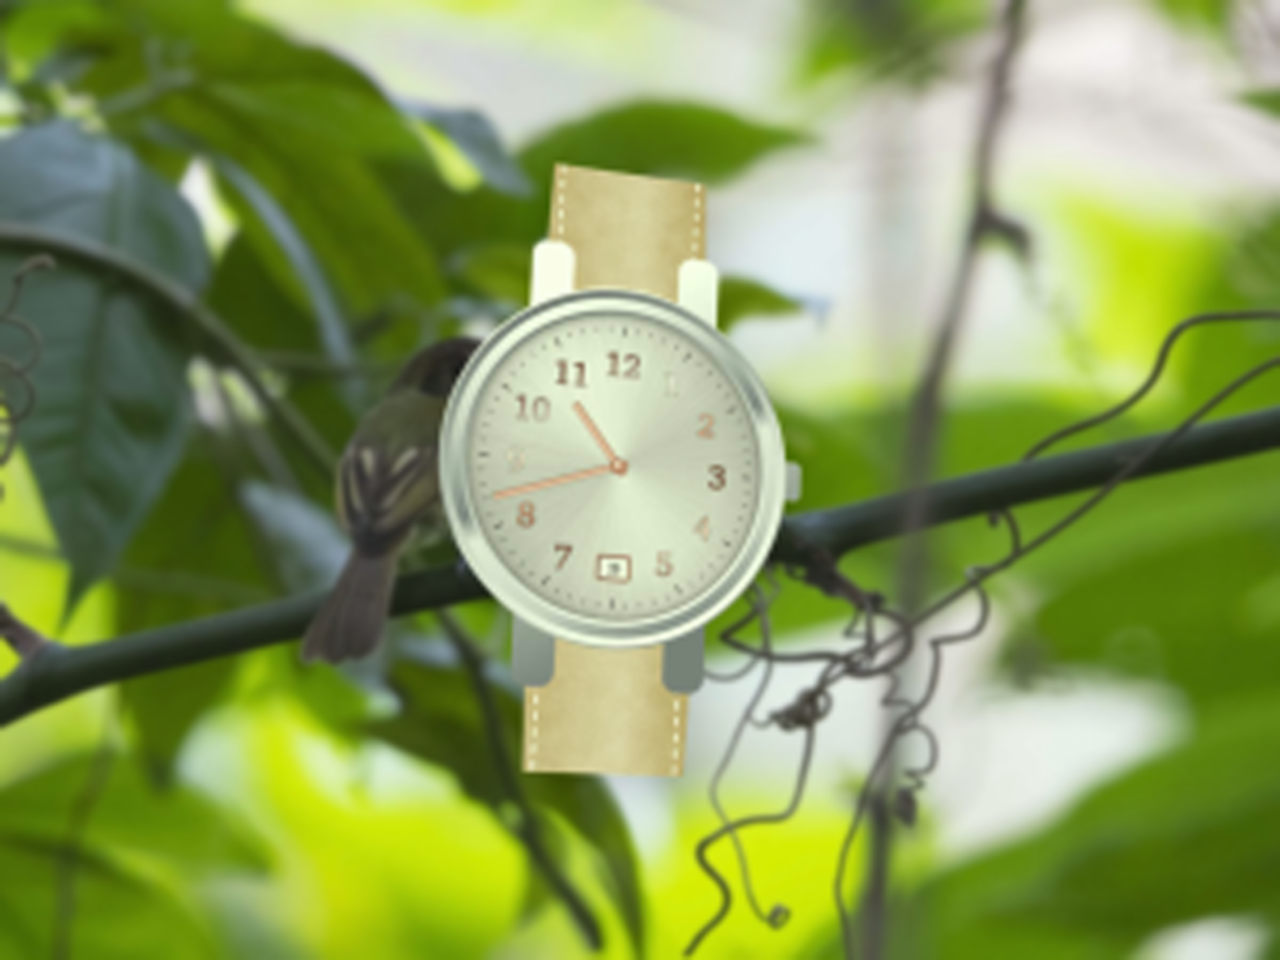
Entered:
10:42
